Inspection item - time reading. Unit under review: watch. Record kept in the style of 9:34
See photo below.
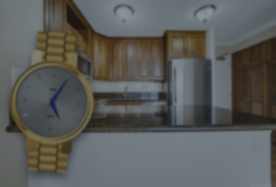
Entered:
5:05
